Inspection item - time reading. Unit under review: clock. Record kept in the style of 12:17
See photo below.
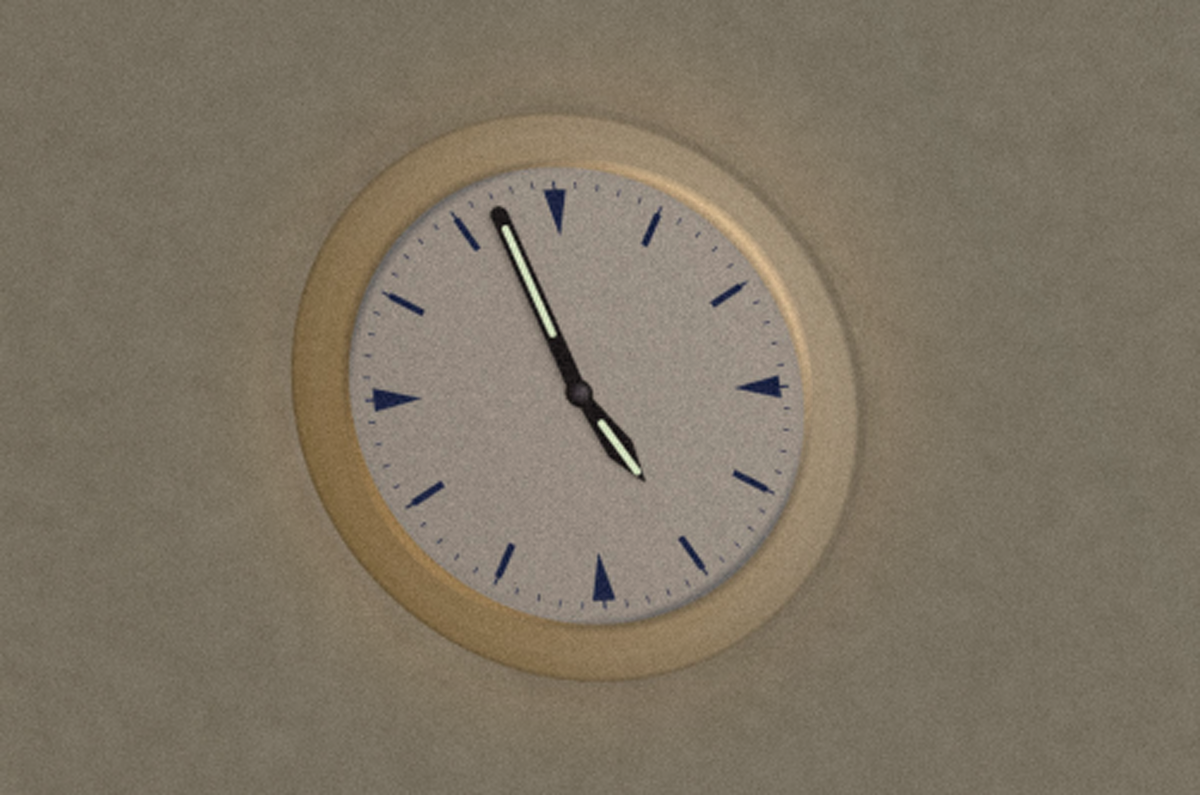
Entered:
4:57
